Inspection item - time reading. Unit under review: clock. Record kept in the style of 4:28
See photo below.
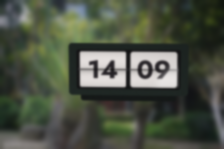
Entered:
14:09
